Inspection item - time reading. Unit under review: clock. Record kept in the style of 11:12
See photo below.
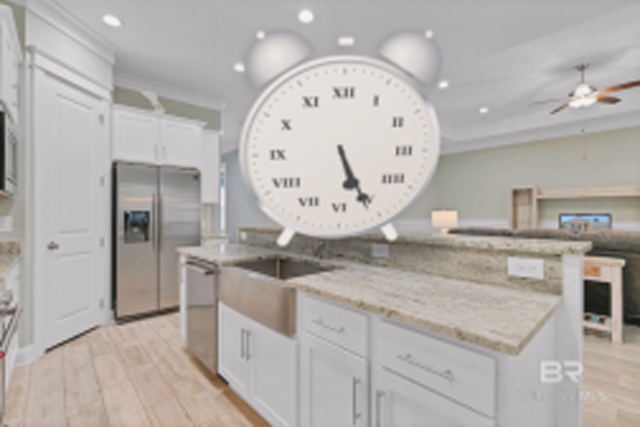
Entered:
5:26
